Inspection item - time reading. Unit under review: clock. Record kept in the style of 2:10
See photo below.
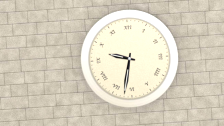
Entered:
9:32
